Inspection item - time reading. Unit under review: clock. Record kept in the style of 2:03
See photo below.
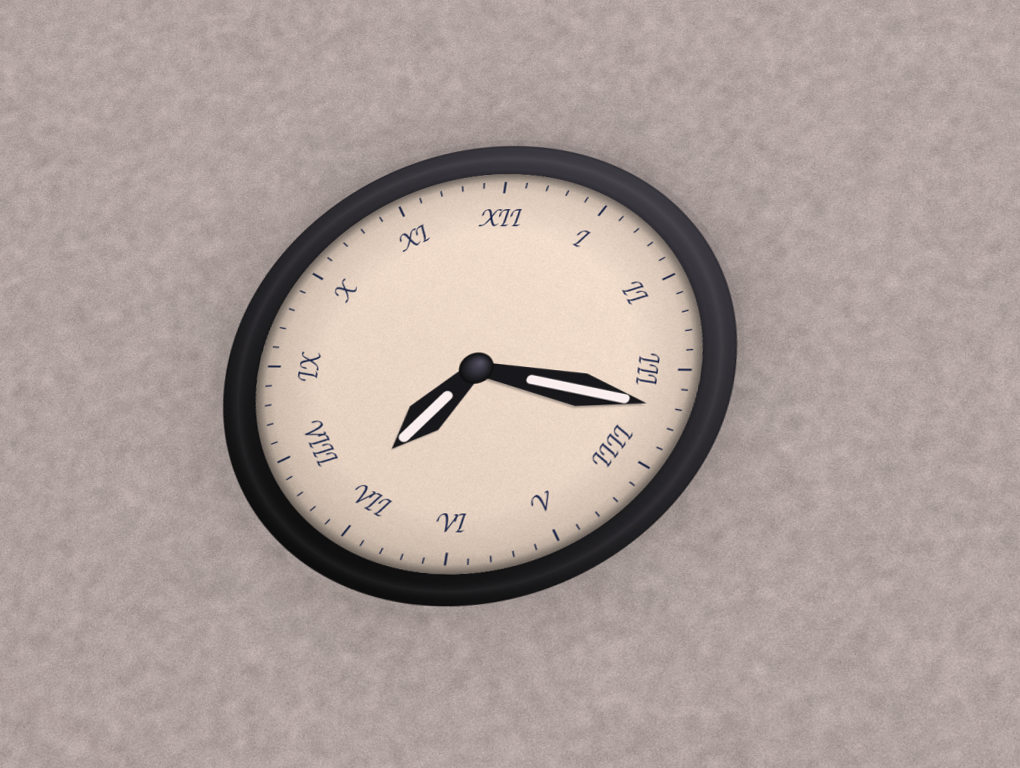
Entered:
7:17
